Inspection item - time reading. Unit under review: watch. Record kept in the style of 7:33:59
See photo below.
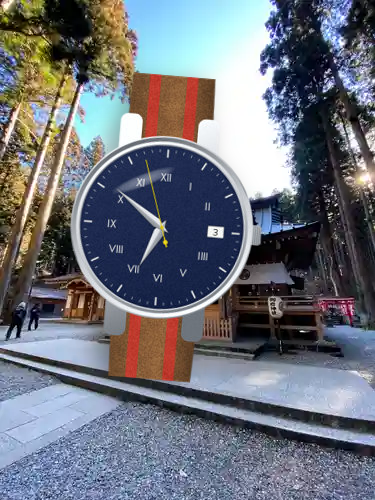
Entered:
6:50:57
